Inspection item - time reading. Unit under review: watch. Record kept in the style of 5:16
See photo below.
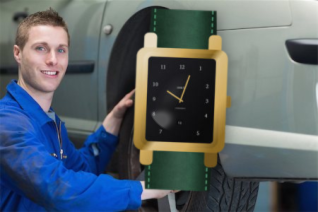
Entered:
10:03
